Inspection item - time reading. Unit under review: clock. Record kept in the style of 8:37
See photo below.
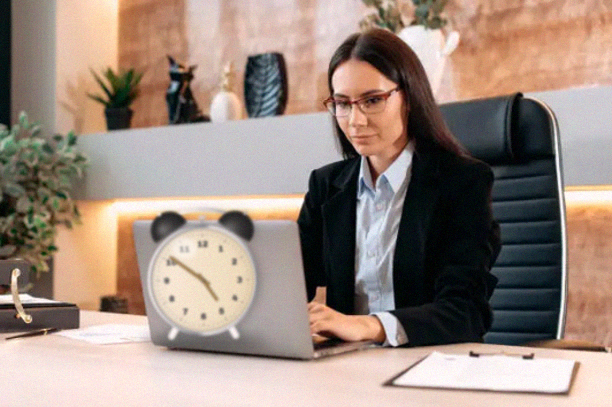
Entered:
4:51
